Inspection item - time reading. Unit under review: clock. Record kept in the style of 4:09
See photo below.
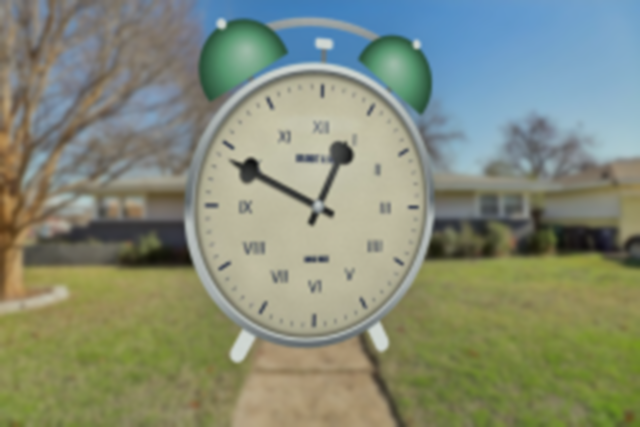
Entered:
12:49
